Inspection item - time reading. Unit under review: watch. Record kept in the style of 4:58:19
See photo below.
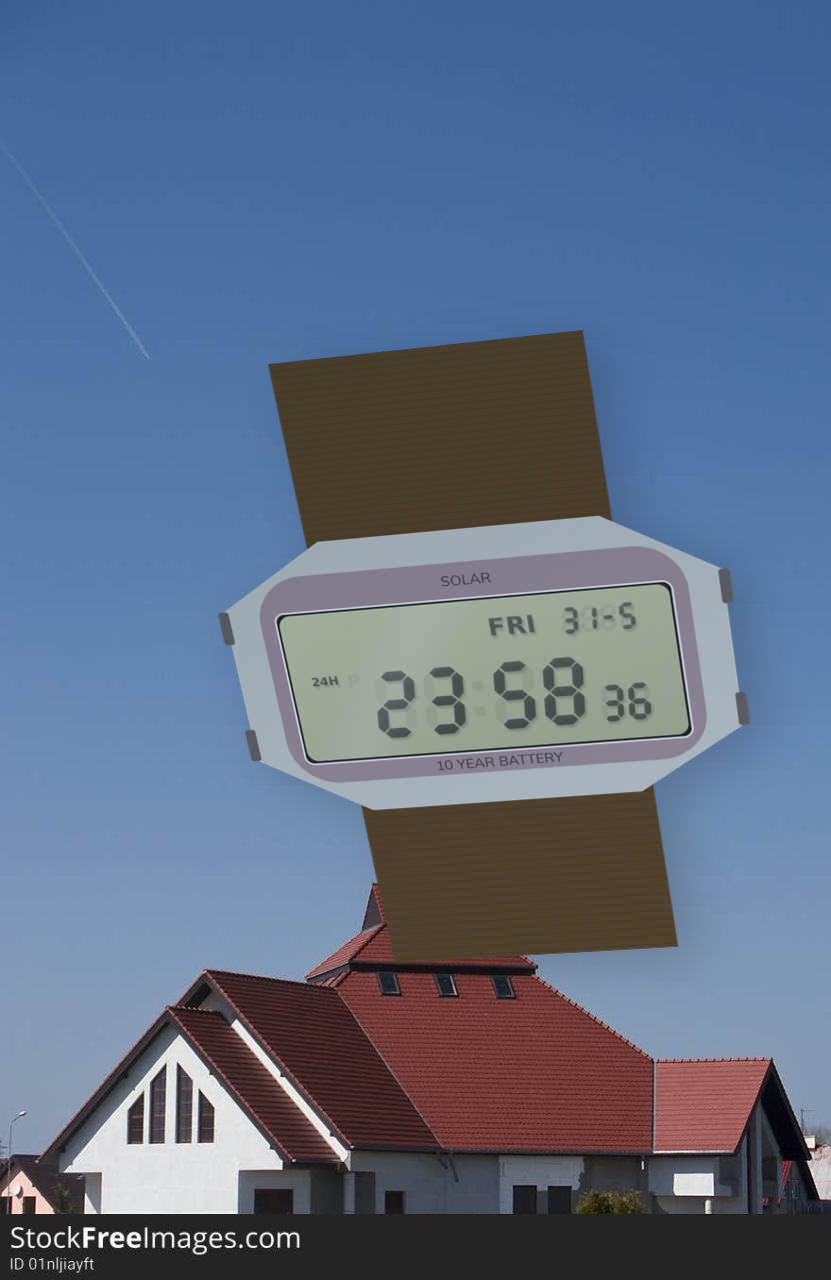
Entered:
23:58:36
